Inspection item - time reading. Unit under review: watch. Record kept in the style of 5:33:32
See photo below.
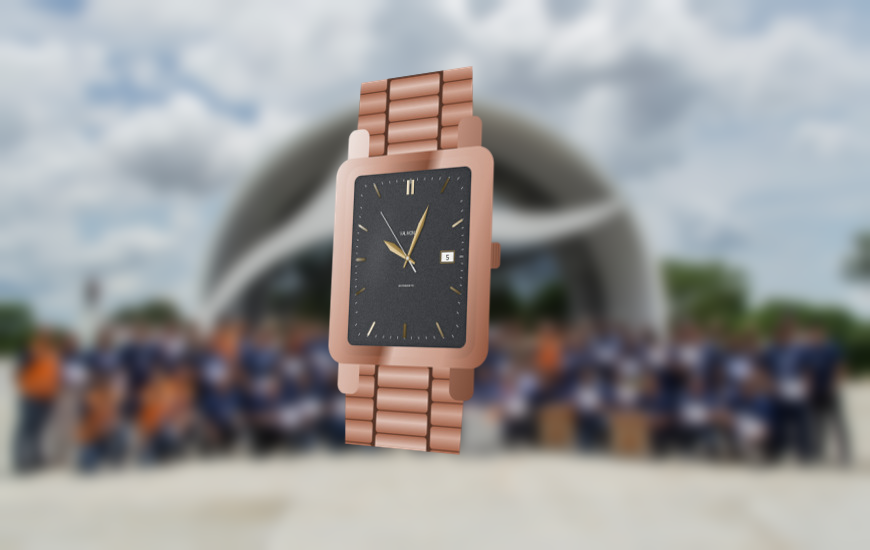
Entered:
10:03:54
